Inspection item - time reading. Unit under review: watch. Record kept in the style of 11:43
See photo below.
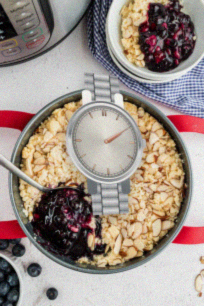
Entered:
2:10
